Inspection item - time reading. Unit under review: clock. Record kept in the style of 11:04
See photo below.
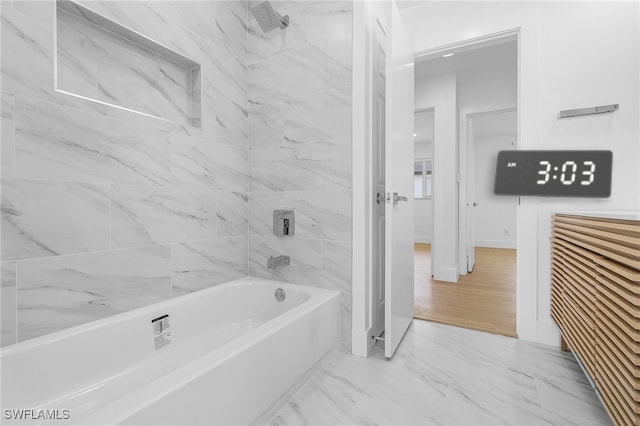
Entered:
3:03
